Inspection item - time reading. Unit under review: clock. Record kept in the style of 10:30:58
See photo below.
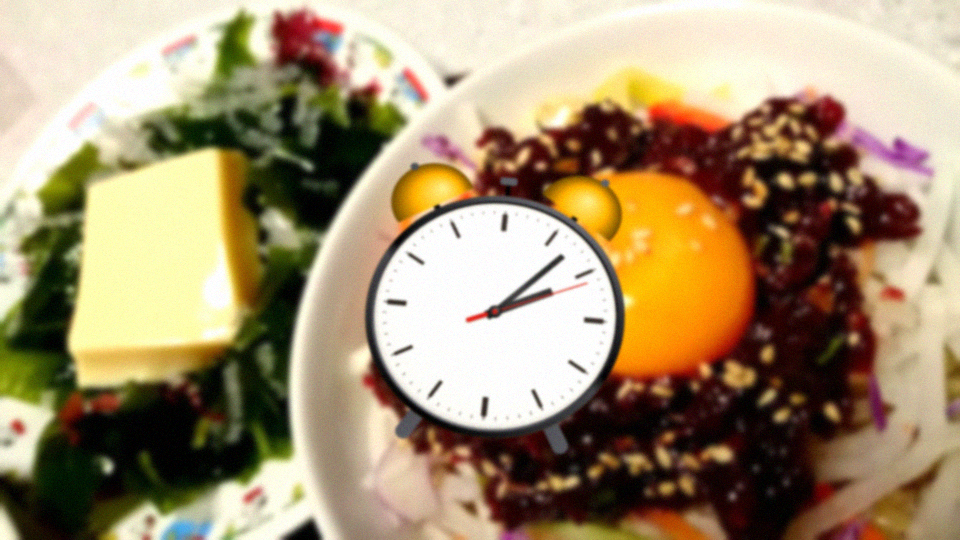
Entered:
2:07:11
